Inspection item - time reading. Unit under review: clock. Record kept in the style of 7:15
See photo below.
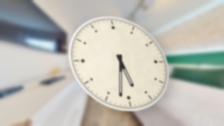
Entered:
5:32
